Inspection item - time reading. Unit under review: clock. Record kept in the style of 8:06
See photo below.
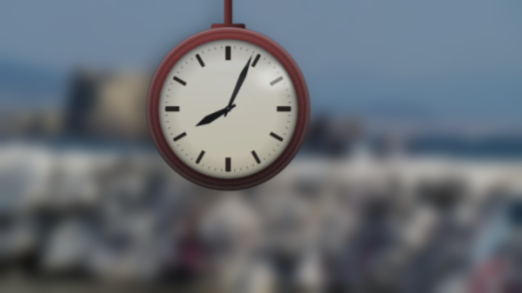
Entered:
8:04
